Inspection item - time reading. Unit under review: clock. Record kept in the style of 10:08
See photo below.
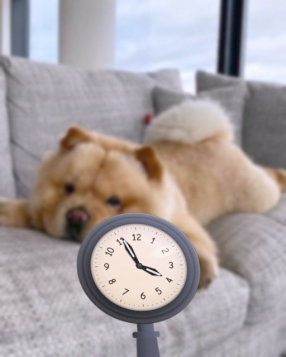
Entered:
3:56
